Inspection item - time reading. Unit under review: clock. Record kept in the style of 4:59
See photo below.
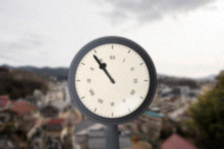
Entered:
10:54
